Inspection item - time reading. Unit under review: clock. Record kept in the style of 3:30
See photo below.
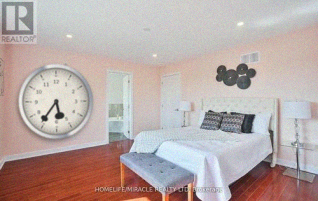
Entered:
5:36
